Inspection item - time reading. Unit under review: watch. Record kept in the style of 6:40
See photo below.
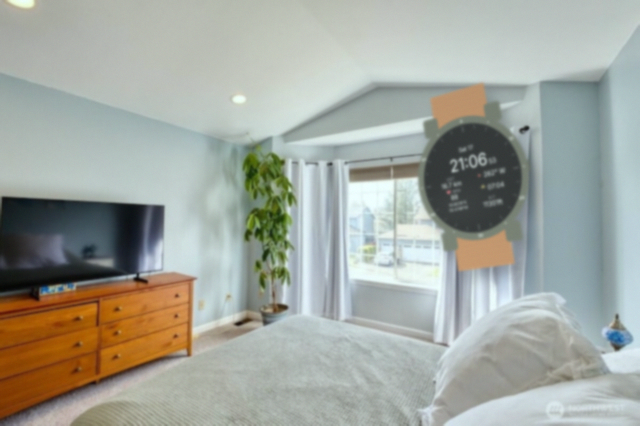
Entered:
21:06
